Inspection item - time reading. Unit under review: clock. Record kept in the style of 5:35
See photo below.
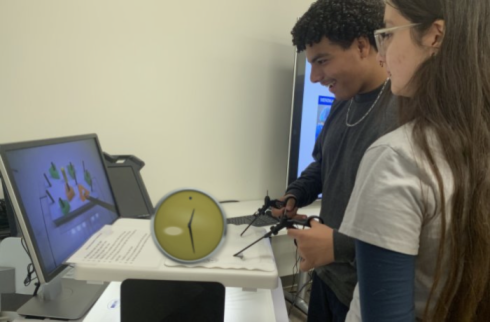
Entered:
12:28
